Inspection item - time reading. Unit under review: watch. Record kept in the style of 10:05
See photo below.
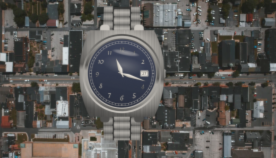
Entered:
11:18
